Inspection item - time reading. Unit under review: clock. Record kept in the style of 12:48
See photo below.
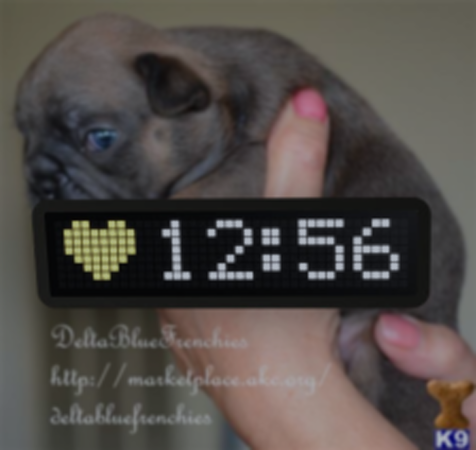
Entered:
12:56
